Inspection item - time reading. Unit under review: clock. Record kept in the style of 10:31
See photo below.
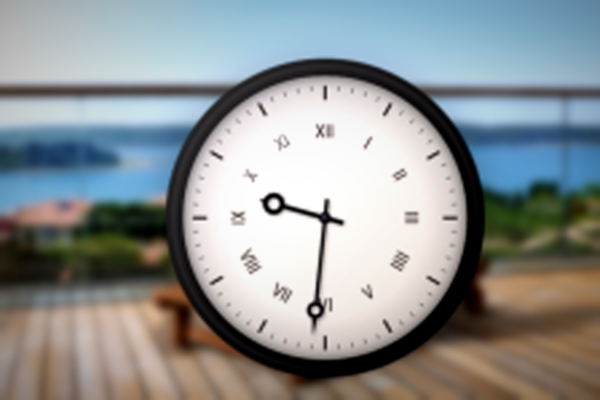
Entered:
9:31
